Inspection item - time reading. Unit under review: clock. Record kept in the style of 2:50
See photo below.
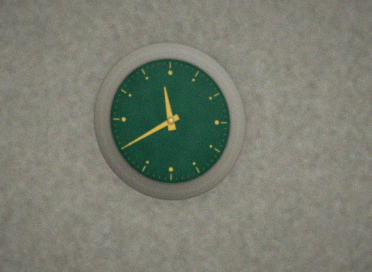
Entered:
11:40
